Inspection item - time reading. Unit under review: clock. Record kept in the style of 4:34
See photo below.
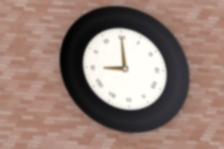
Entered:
9:00
